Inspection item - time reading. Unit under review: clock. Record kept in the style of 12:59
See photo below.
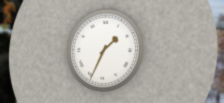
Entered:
1:34
